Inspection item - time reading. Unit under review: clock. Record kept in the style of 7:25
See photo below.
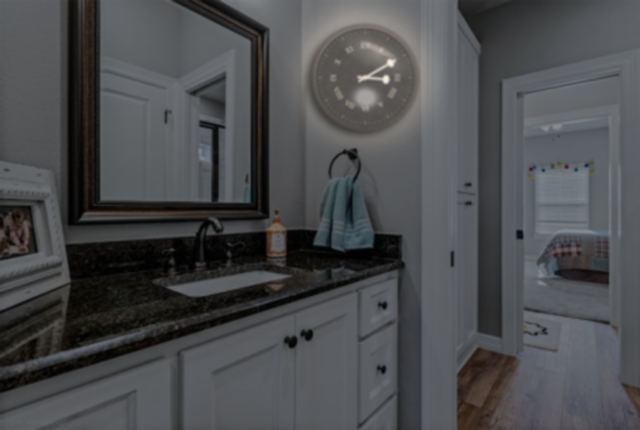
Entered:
3:10
